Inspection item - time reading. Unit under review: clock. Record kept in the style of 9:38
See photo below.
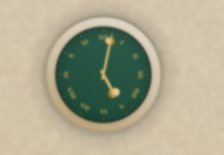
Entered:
5:02
